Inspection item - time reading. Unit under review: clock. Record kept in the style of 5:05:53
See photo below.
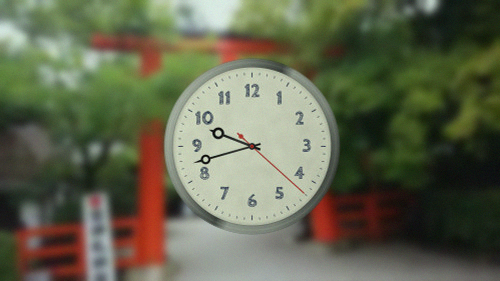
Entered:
9:42:22
